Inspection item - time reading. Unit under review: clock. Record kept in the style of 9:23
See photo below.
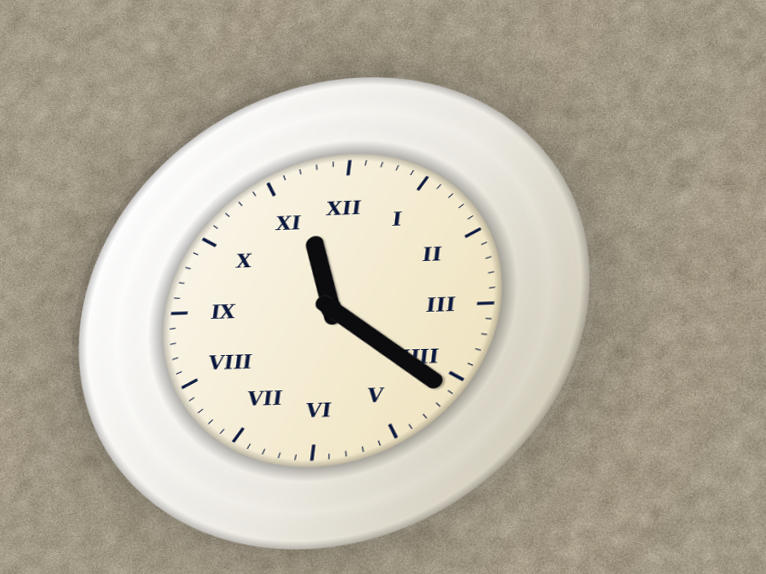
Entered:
11:21
